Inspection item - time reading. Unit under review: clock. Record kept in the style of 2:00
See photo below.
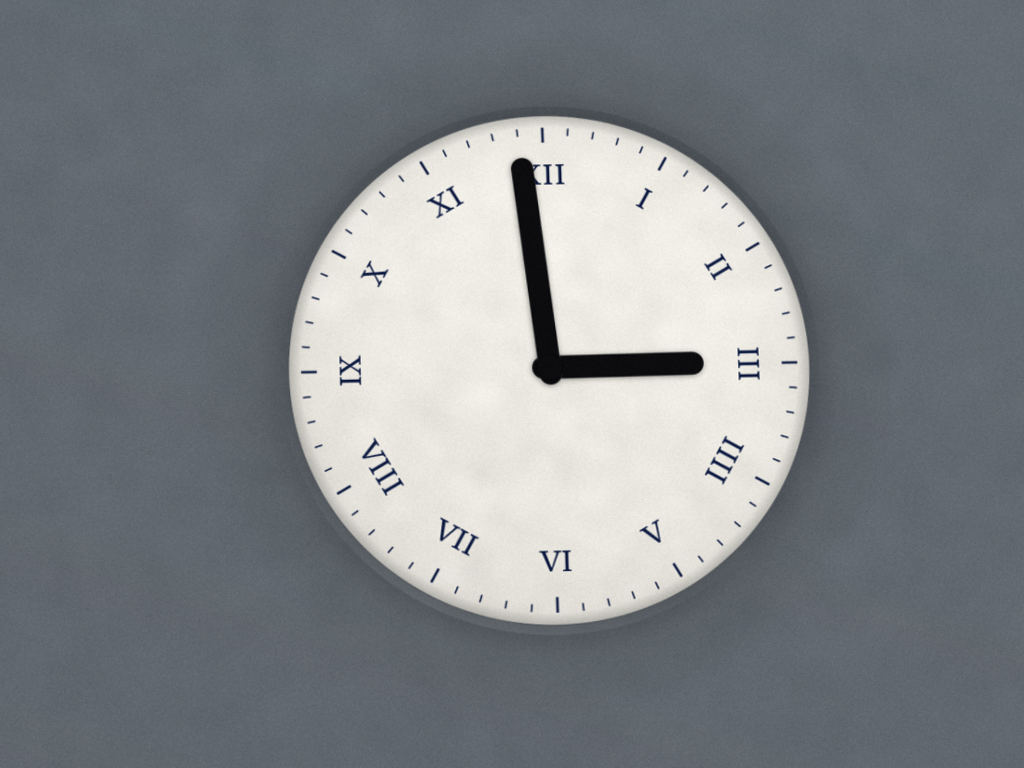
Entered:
2:59
